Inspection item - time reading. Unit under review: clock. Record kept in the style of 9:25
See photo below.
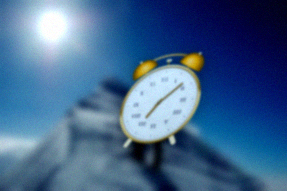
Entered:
7:08
